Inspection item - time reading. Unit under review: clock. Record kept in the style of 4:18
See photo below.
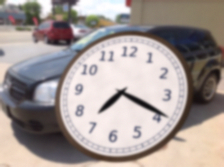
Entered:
7:19
